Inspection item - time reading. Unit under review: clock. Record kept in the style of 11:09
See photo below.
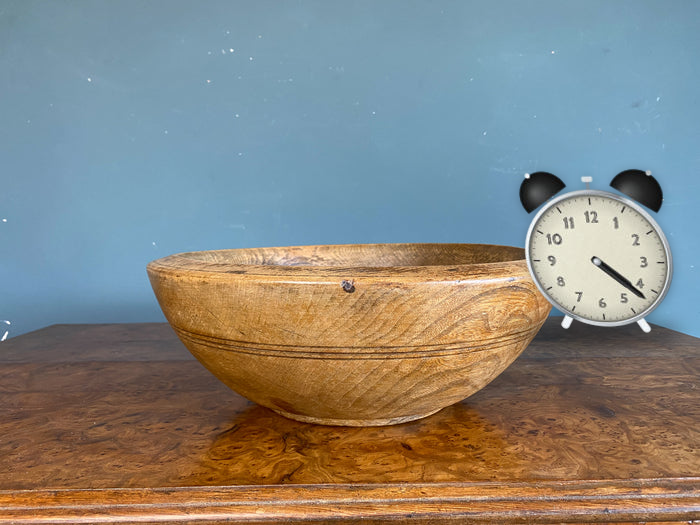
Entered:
4:22
